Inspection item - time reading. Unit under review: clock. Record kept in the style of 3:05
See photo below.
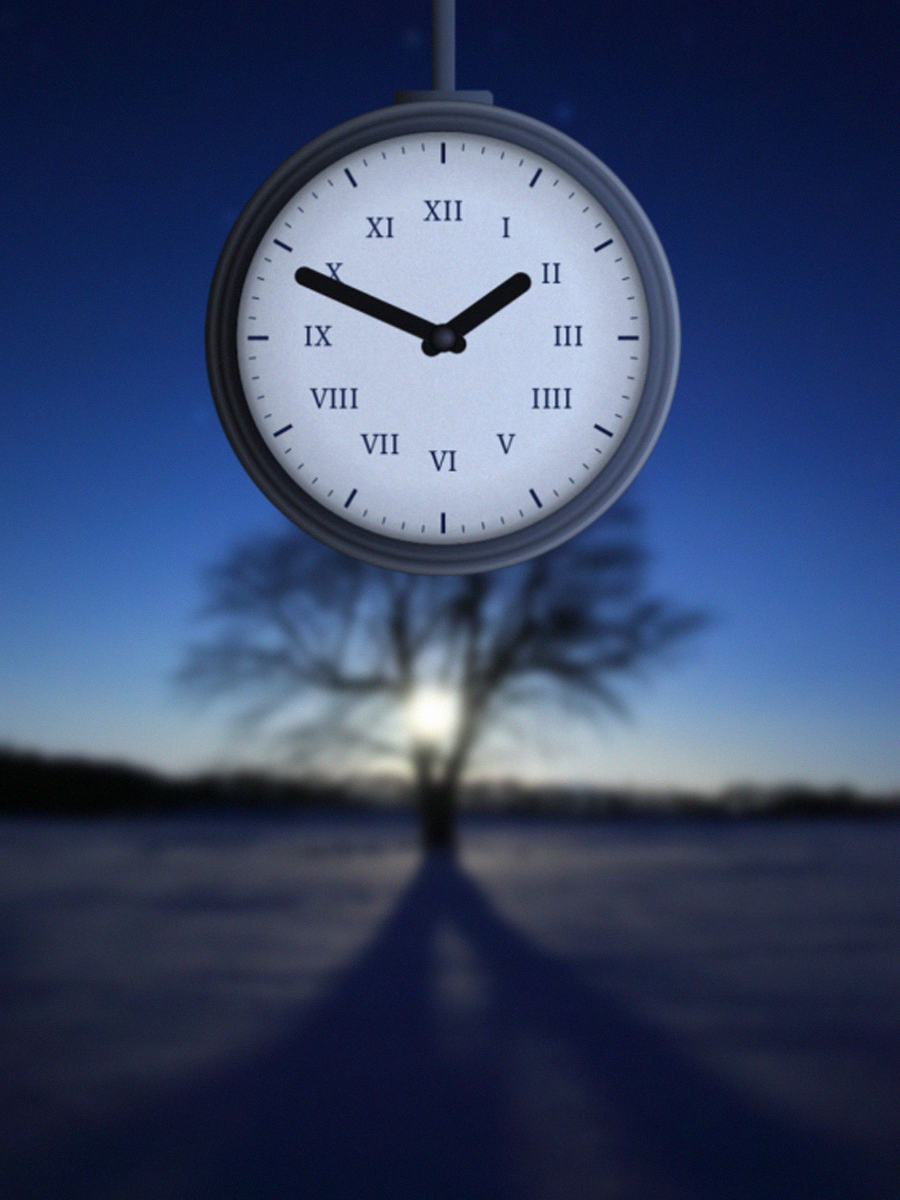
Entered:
1:49
